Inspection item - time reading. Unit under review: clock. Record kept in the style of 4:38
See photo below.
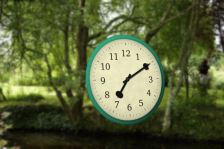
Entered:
7:10
